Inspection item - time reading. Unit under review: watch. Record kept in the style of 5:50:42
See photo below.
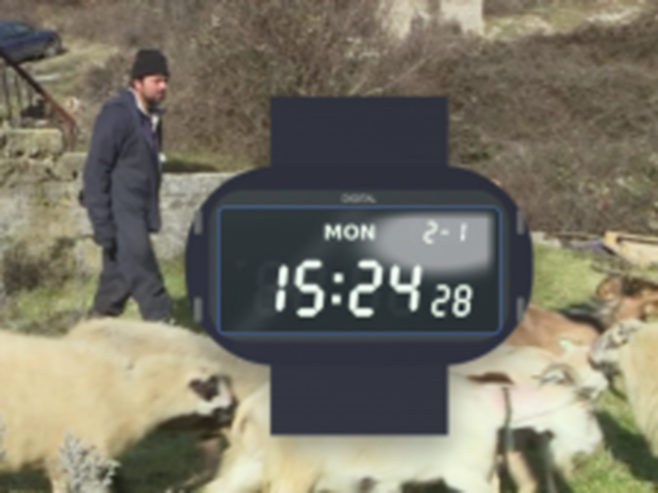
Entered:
15:24:28
